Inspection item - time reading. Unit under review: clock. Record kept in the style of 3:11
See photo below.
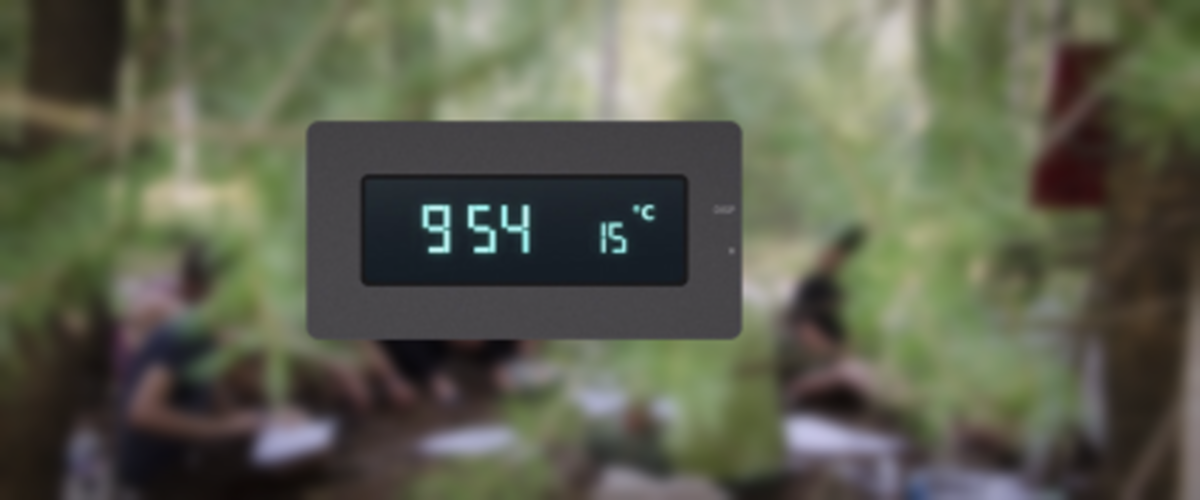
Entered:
9:54
